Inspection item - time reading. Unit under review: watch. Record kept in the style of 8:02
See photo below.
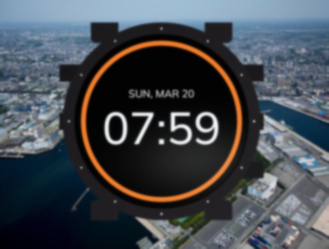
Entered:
7:59
